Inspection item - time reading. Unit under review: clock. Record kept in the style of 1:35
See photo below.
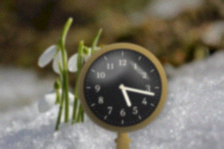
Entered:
5:17
